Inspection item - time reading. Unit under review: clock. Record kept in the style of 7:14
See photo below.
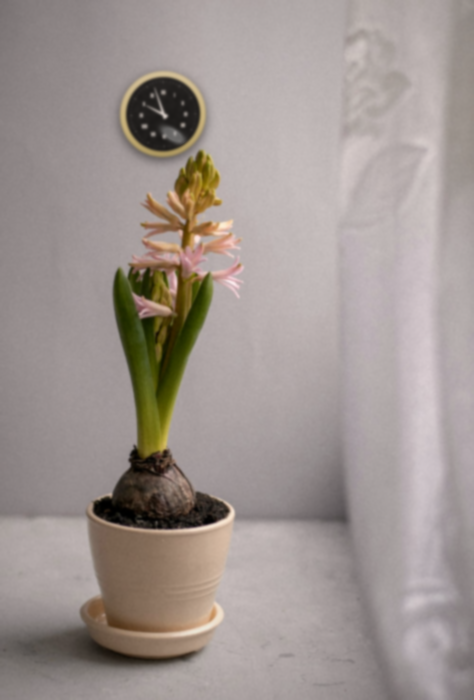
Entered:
9:57
